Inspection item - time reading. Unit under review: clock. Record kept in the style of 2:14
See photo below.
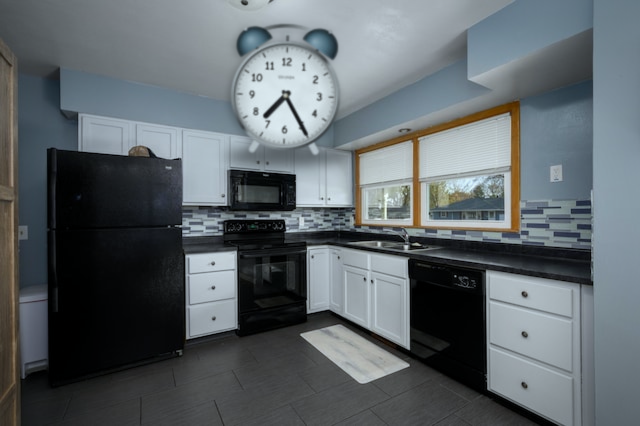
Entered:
7:25
